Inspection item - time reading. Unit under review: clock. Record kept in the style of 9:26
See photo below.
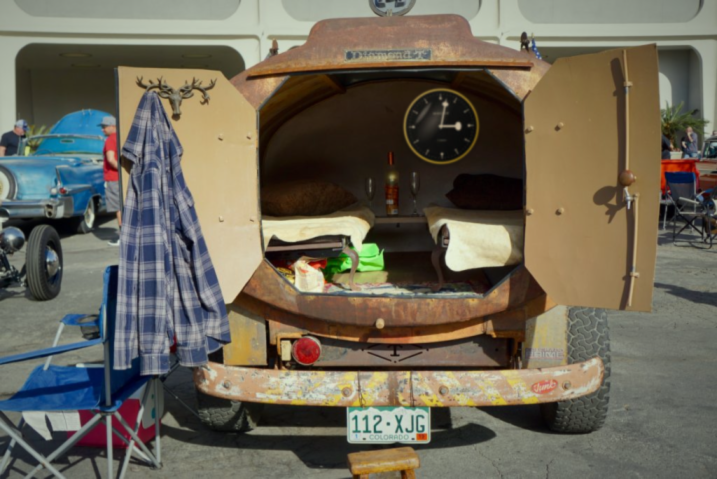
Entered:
3:02
